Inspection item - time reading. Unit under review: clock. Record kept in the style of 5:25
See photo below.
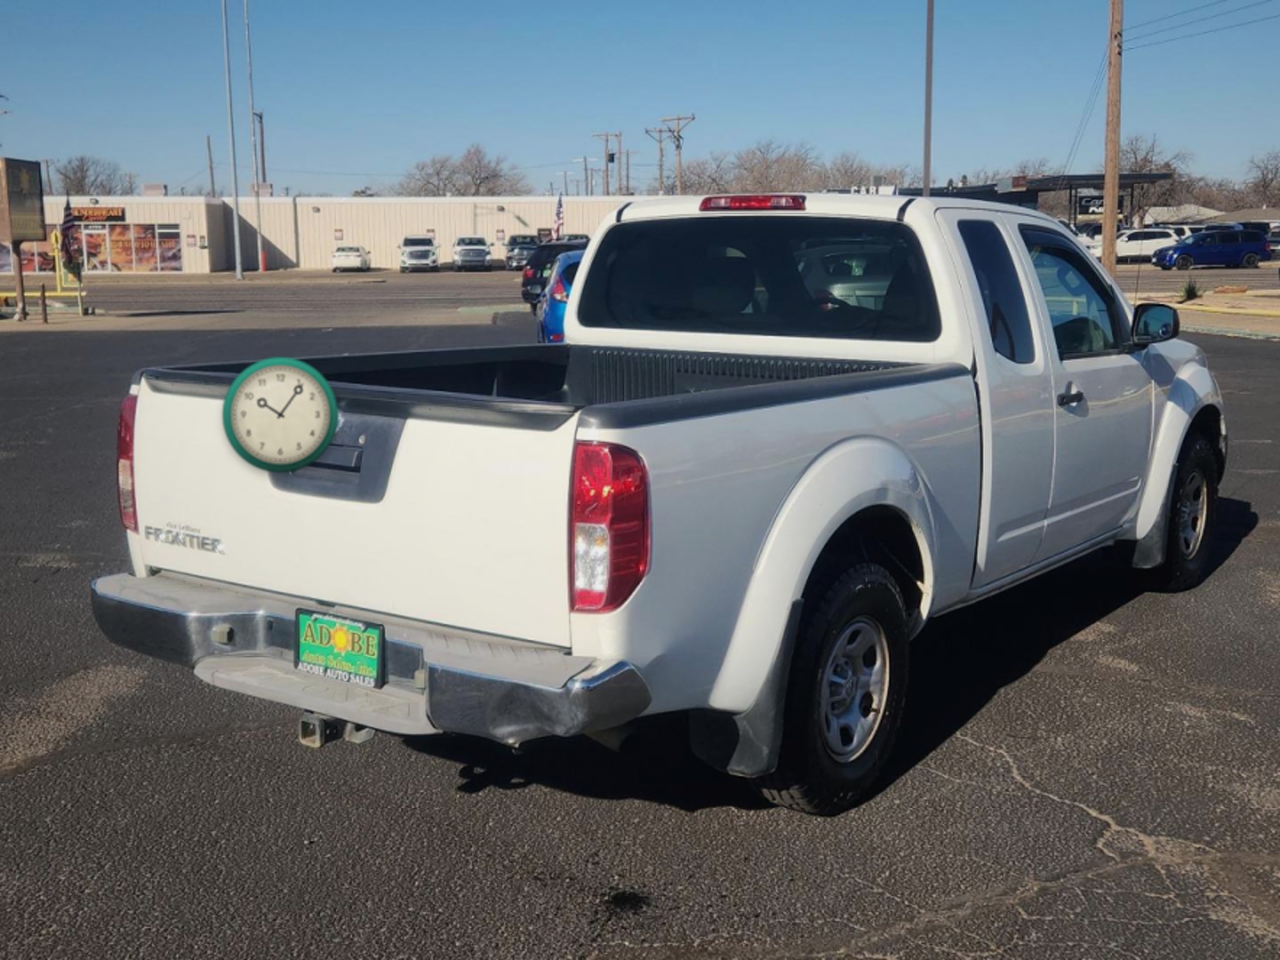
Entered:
10:06
